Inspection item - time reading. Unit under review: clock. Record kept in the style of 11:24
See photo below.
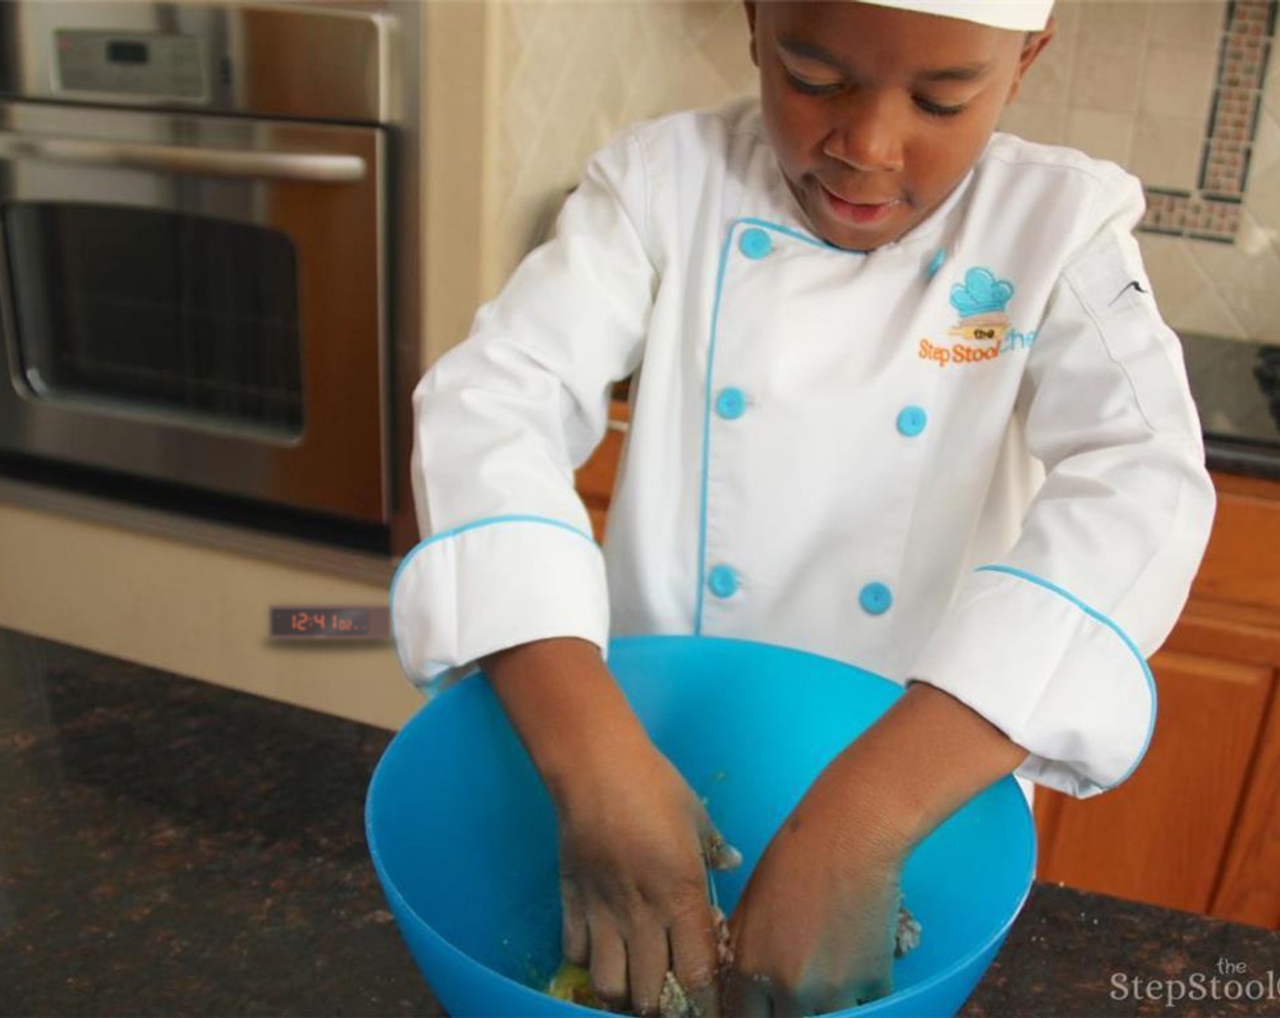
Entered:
12:41
